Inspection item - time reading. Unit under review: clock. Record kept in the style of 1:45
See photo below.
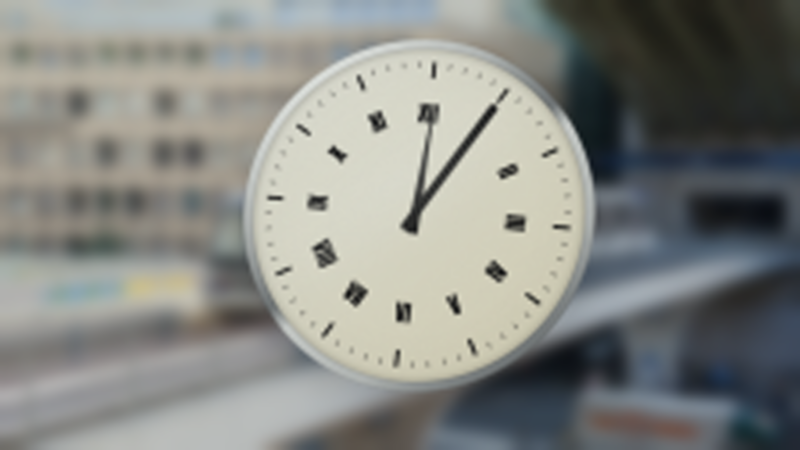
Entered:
12:05
